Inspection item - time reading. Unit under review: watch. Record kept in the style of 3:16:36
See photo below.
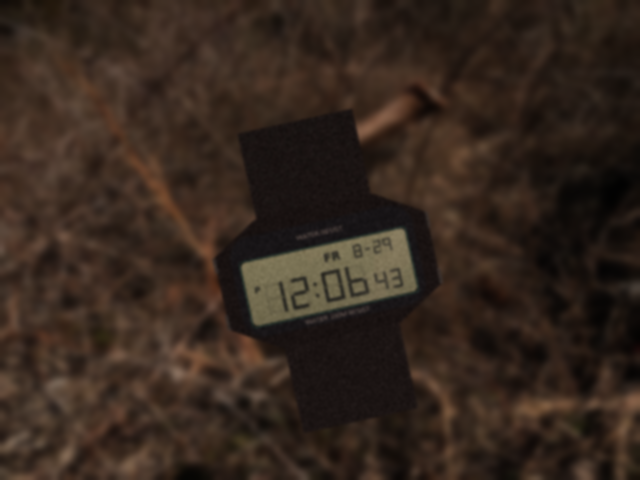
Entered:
12:06:43
